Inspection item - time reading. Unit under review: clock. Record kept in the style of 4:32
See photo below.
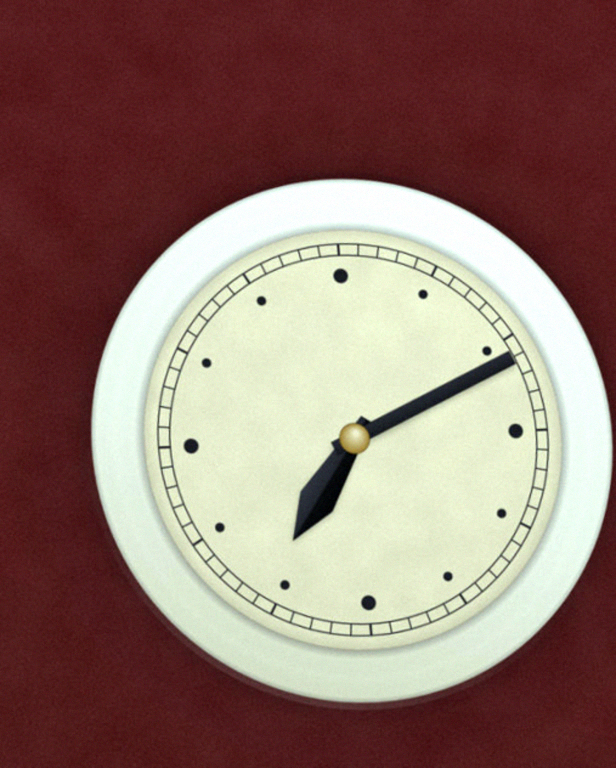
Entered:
7:11
